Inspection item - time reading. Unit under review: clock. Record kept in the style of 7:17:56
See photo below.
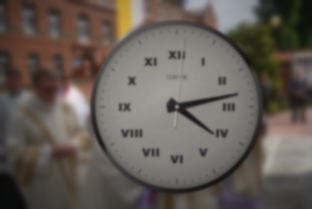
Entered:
4:13:01
